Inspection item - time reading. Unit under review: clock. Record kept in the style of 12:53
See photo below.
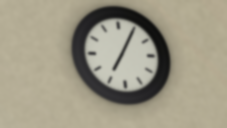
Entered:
7:05
